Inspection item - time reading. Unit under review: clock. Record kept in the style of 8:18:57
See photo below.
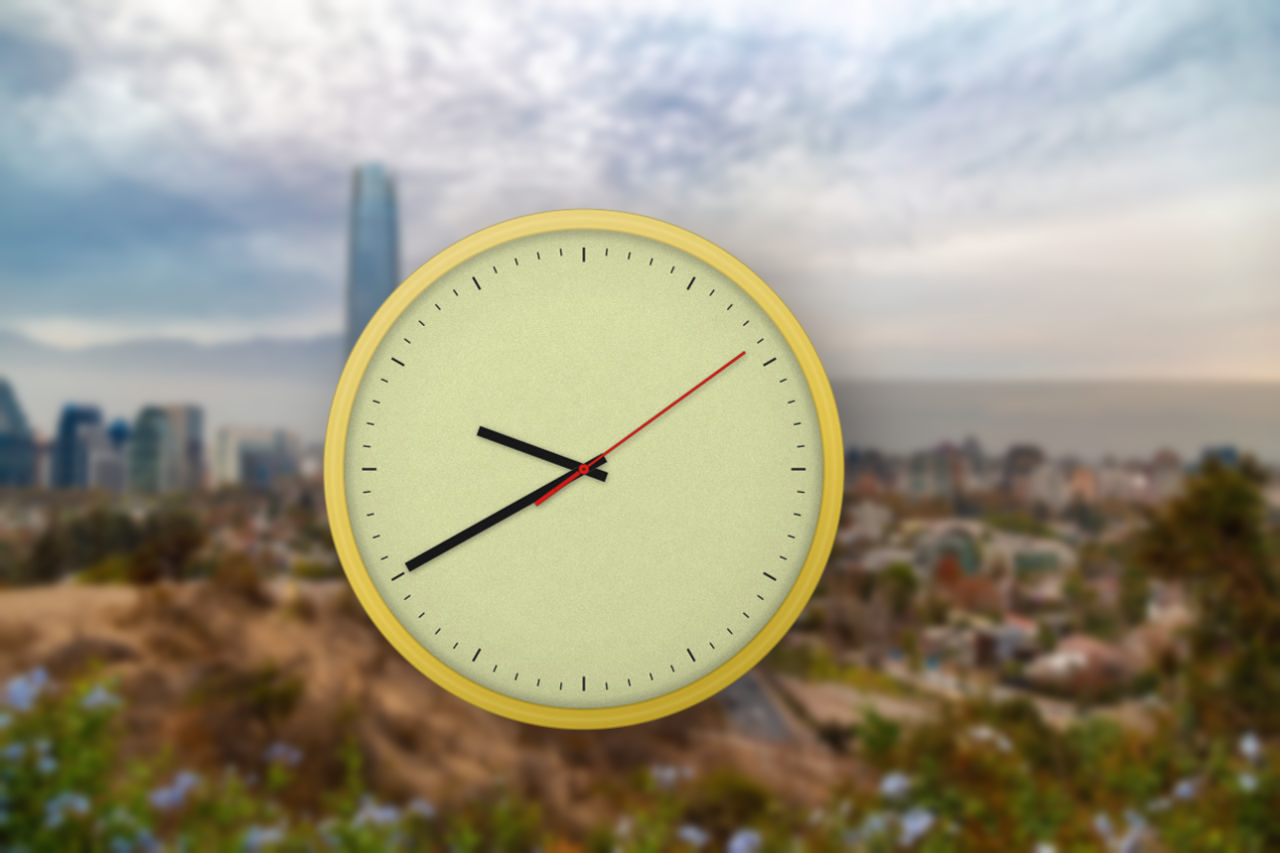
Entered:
9:40:09
